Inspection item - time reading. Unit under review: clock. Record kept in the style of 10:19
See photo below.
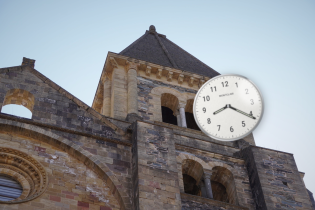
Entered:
8:21
